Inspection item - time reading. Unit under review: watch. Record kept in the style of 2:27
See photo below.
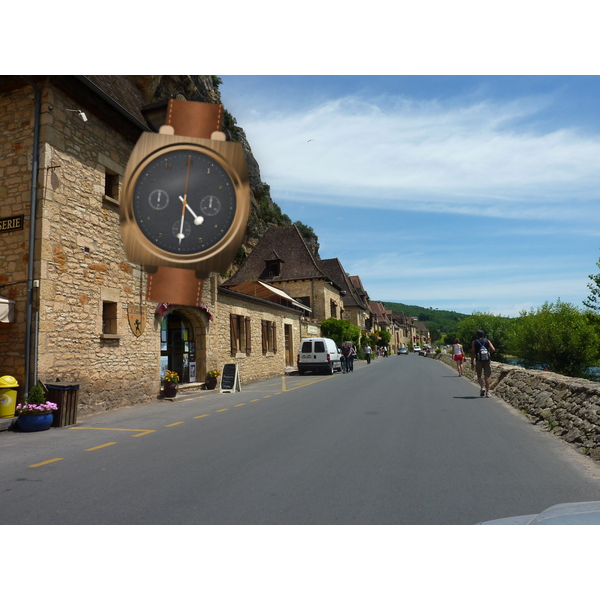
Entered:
4:30
